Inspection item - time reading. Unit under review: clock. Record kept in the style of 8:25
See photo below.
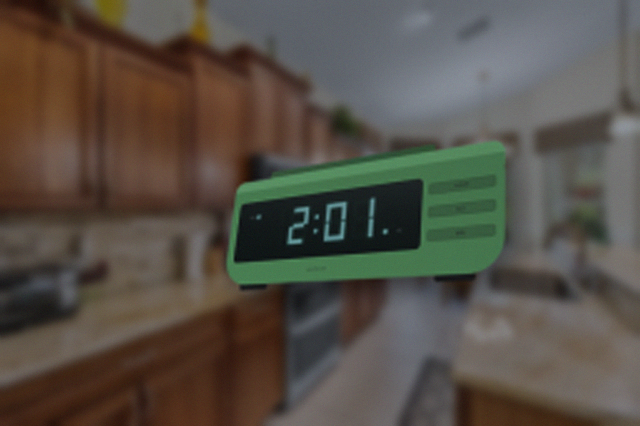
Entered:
2:01
